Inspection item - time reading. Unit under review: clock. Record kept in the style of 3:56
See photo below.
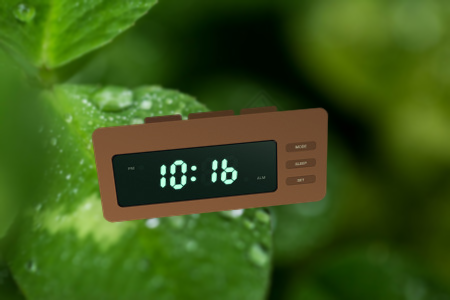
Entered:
10:16
